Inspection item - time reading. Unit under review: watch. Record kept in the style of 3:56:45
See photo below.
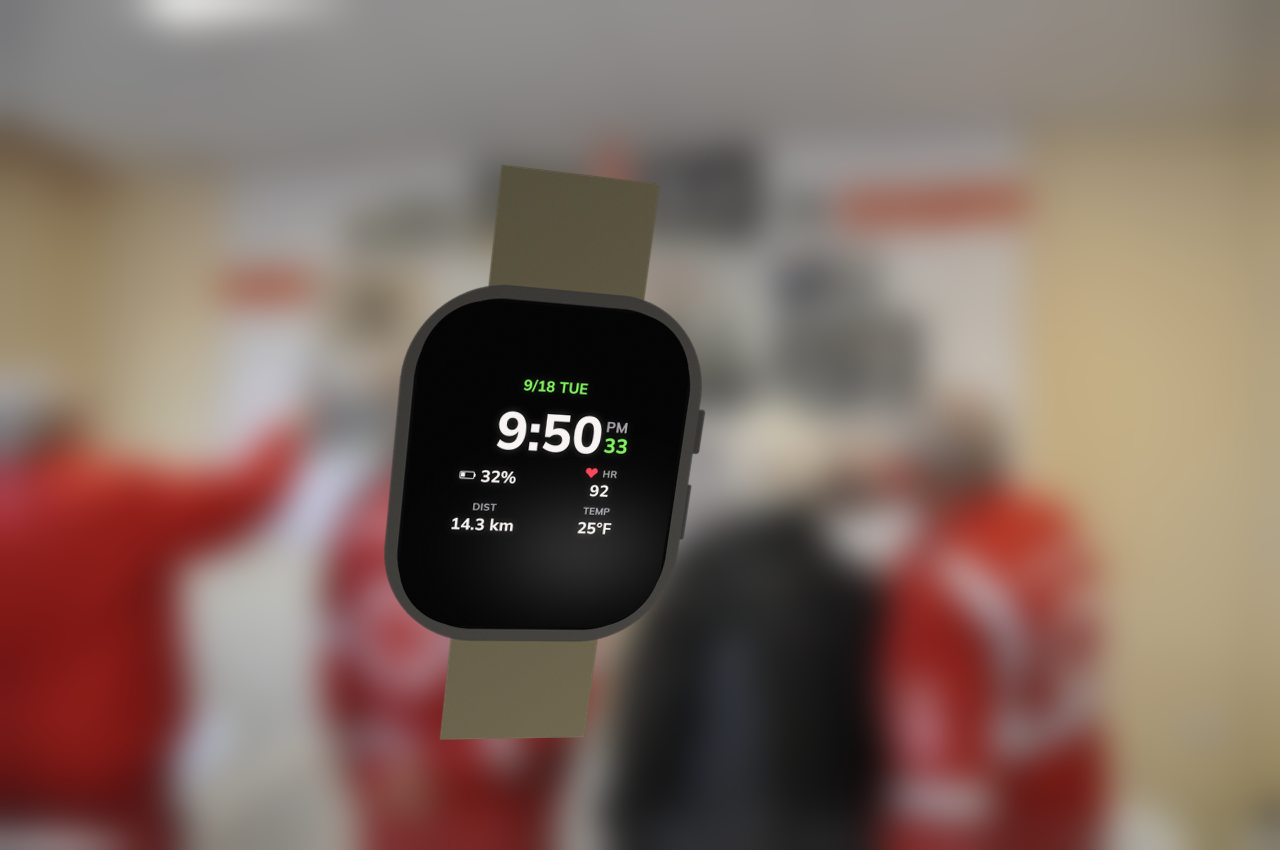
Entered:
9:50:33
